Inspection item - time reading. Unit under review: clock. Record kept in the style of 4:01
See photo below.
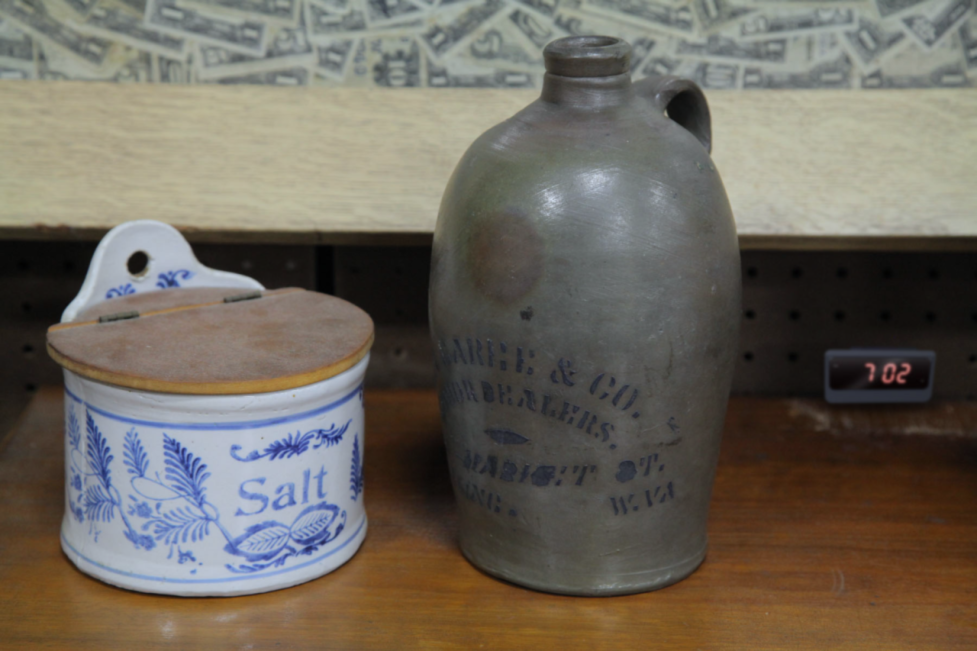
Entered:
7:02
